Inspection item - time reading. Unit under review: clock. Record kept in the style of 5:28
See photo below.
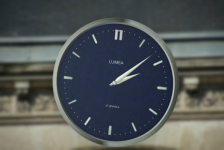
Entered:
2:08
